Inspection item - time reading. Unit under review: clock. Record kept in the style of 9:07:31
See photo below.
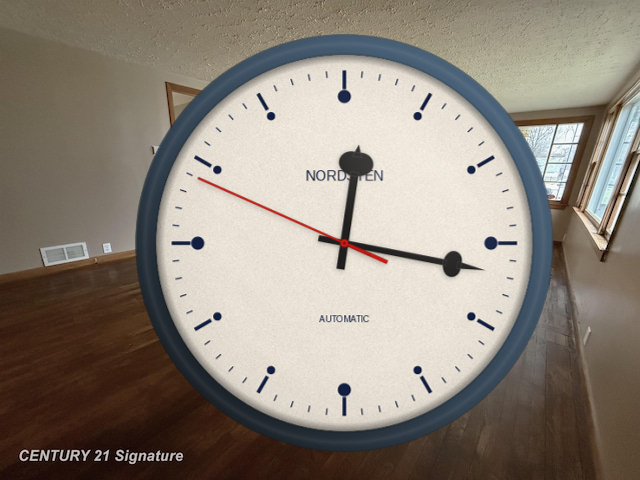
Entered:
12:16:49
